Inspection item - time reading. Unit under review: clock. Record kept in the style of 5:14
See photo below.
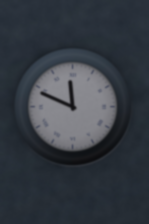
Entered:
11:49
